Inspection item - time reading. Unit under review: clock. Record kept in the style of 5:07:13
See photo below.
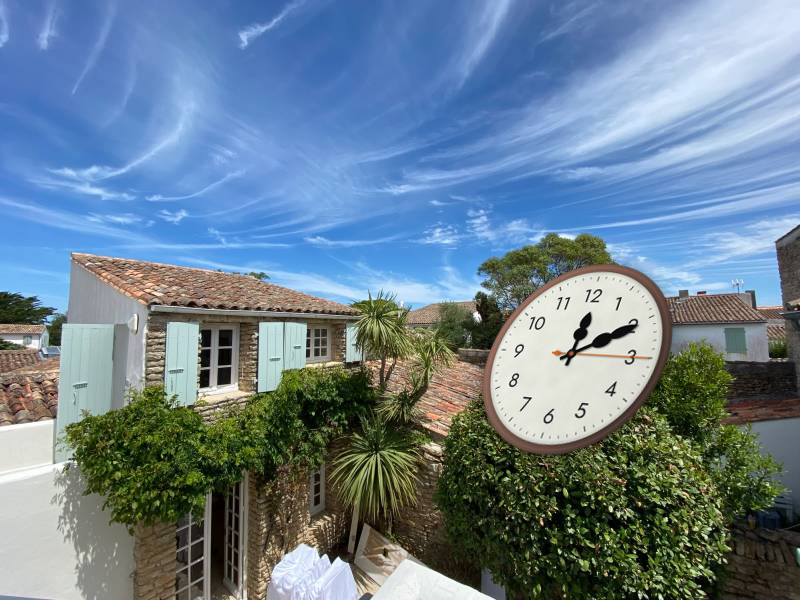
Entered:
12:10:15
